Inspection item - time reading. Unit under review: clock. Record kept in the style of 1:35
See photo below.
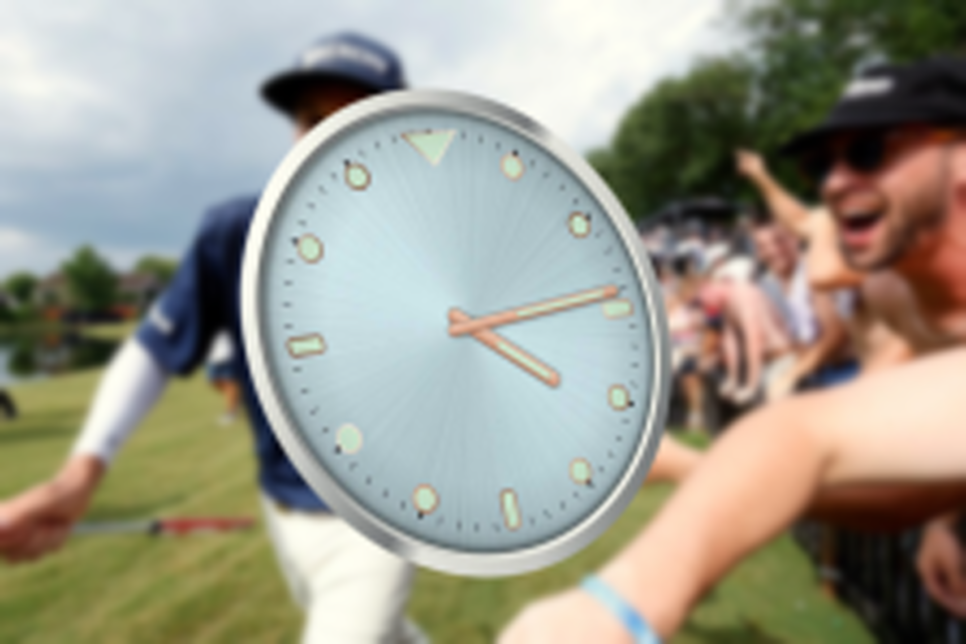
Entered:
4:14
